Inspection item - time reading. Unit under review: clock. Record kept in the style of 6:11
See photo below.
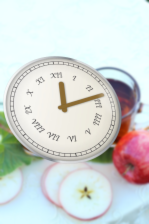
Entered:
12:13
